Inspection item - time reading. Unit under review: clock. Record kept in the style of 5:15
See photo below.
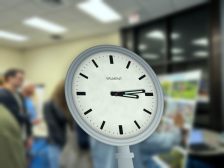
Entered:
3:14
